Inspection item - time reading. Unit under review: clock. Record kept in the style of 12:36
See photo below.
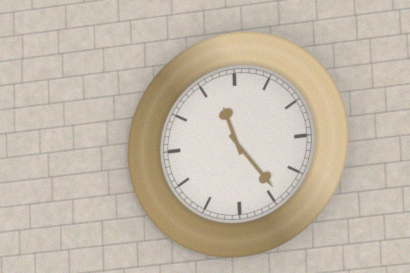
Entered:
11:24
